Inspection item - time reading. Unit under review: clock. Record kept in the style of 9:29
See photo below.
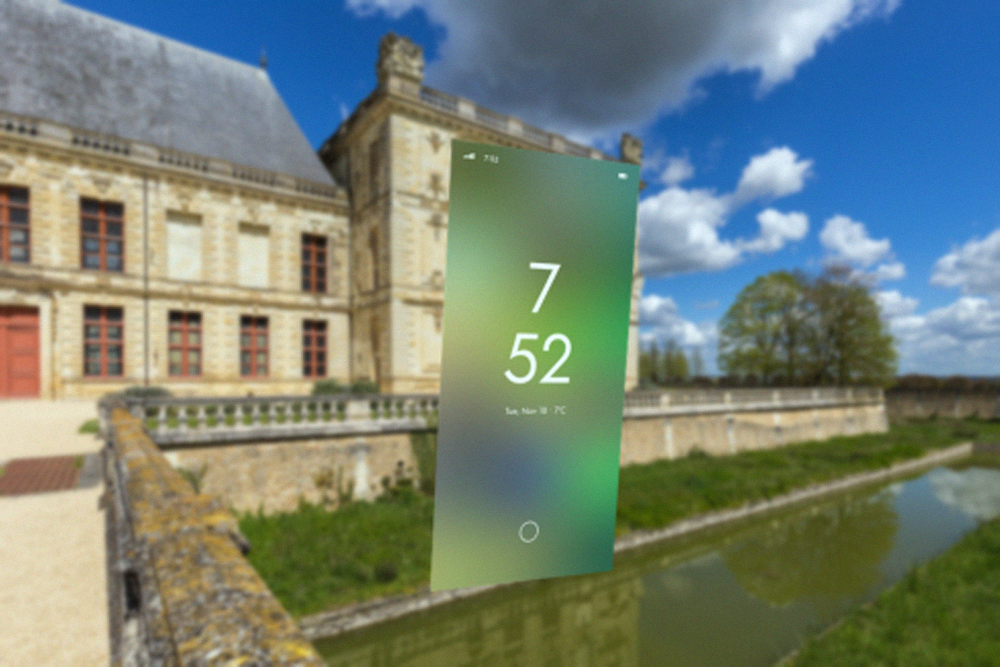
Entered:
7:52
